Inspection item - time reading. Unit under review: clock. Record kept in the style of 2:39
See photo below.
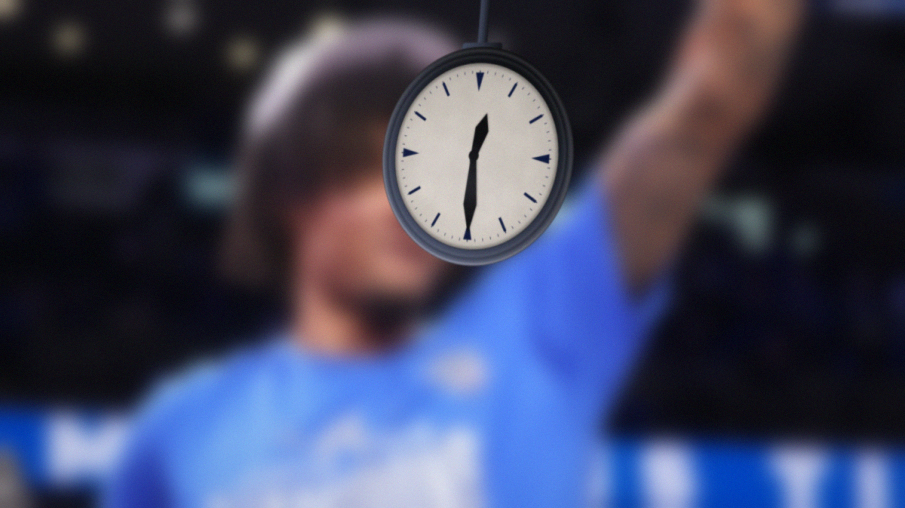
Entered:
12:30
